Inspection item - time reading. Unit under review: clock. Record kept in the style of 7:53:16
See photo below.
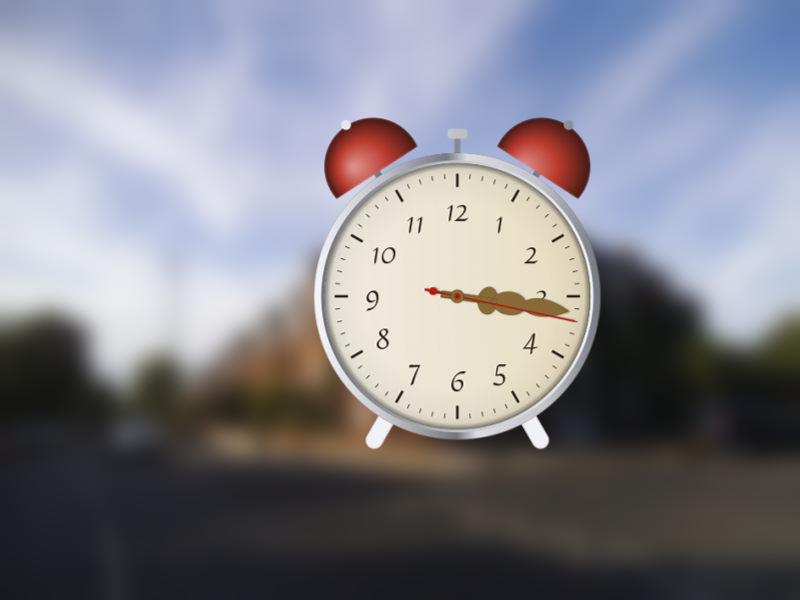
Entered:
3:16:17
